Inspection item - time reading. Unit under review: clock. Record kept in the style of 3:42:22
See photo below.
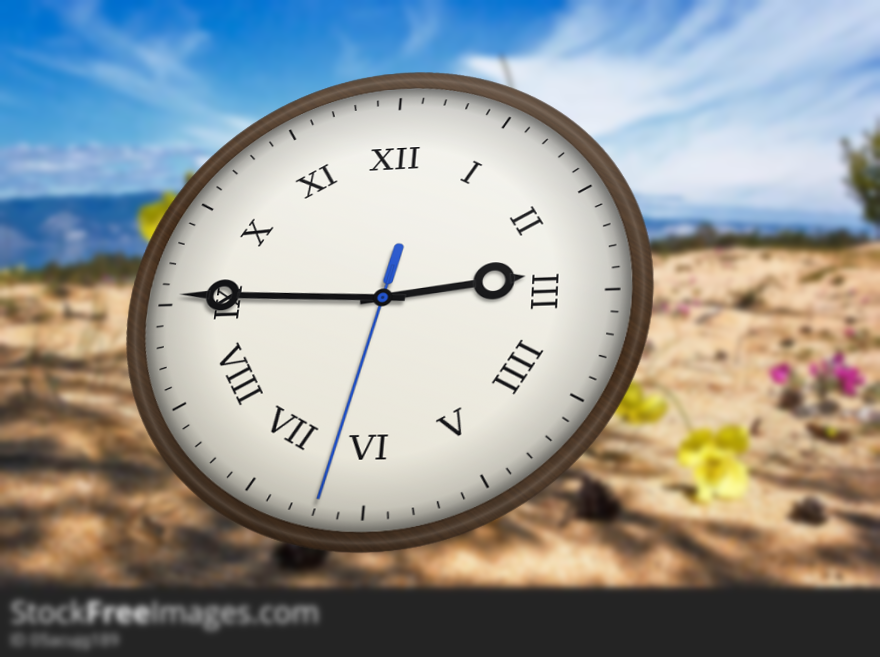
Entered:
2:45:32
